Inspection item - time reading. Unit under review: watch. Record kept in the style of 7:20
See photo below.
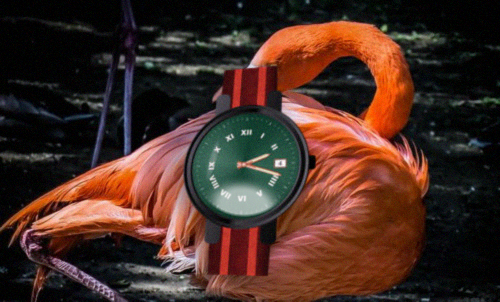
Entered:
2:18
